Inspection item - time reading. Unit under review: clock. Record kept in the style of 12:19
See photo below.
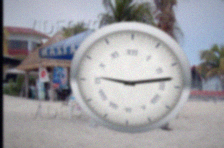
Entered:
9:13
